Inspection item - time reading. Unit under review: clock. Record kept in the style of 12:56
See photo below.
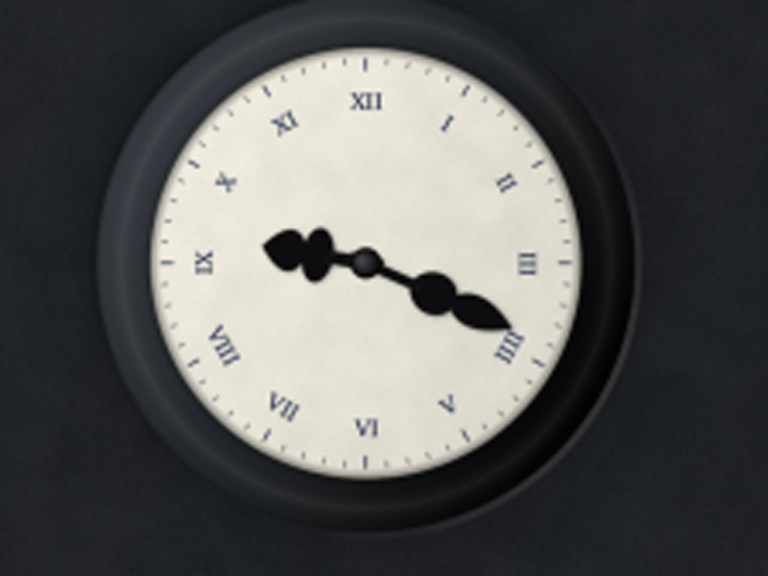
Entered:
9:19
